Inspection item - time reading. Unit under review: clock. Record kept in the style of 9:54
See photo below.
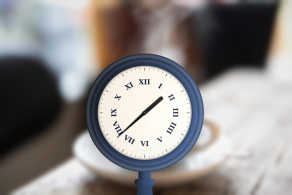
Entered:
1:38
